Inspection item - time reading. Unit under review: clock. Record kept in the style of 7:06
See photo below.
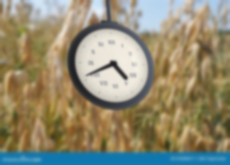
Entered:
4:41
